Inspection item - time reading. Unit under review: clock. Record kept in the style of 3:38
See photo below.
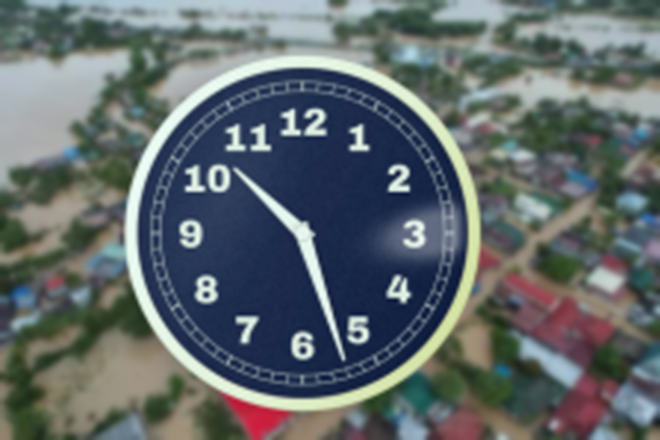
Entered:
10:27
